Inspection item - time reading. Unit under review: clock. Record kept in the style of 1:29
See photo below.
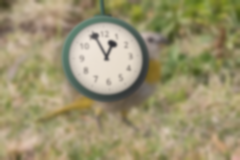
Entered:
12:56
